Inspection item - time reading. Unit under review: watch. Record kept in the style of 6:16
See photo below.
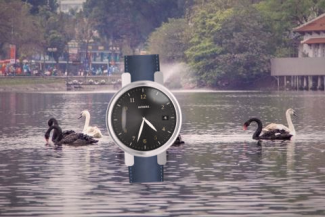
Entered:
4:33
